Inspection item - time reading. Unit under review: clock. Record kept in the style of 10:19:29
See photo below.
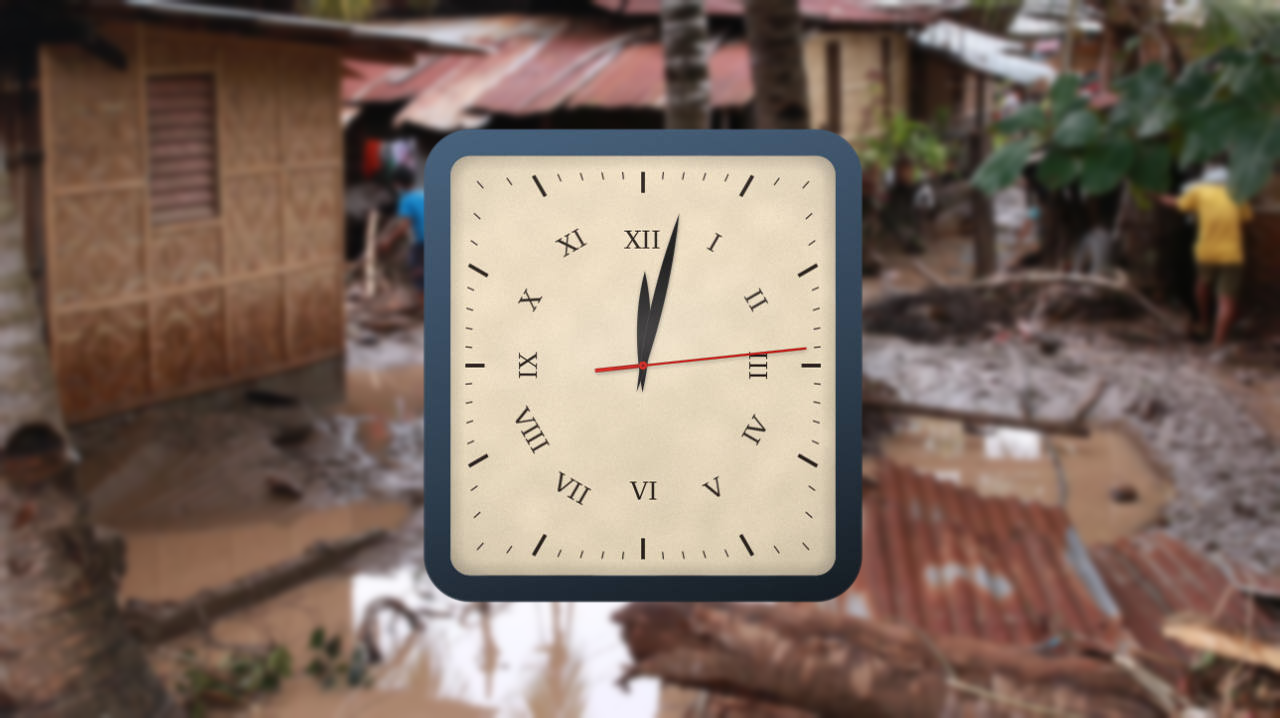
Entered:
12:02:14
